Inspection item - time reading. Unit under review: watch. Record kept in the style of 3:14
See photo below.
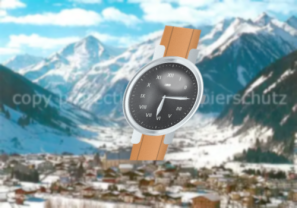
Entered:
6:15
